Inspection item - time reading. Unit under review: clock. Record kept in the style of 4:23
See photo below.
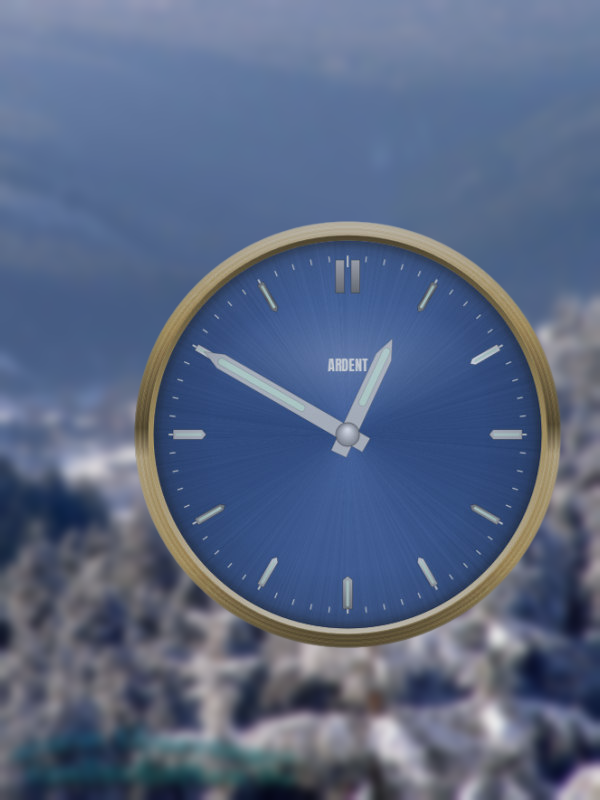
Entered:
12:50
